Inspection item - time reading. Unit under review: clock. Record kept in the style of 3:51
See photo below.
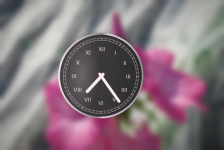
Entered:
7:24
